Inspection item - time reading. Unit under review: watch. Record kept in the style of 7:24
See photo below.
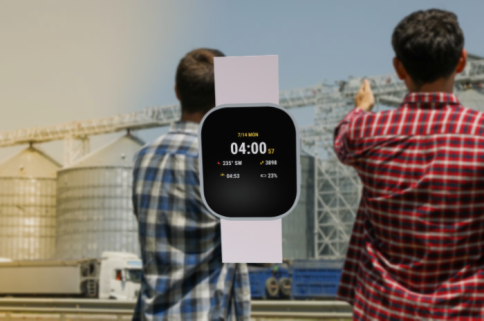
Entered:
4:00
